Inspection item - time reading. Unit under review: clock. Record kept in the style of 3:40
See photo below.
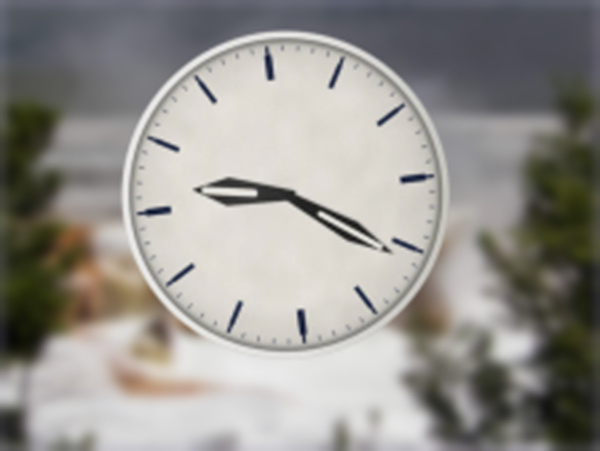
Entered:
9:21
